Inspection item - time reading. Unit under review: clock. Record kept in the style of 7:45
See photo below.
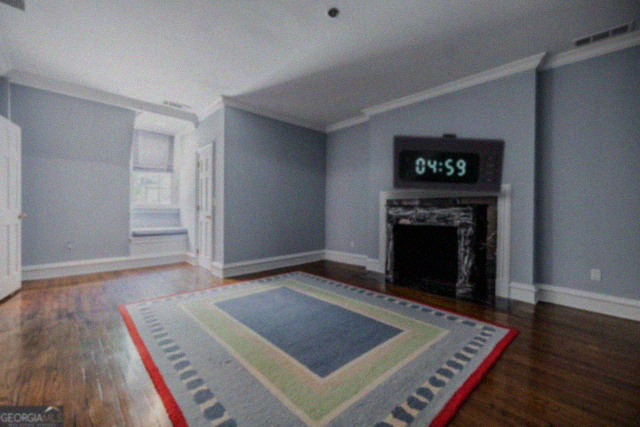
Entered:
4:59
